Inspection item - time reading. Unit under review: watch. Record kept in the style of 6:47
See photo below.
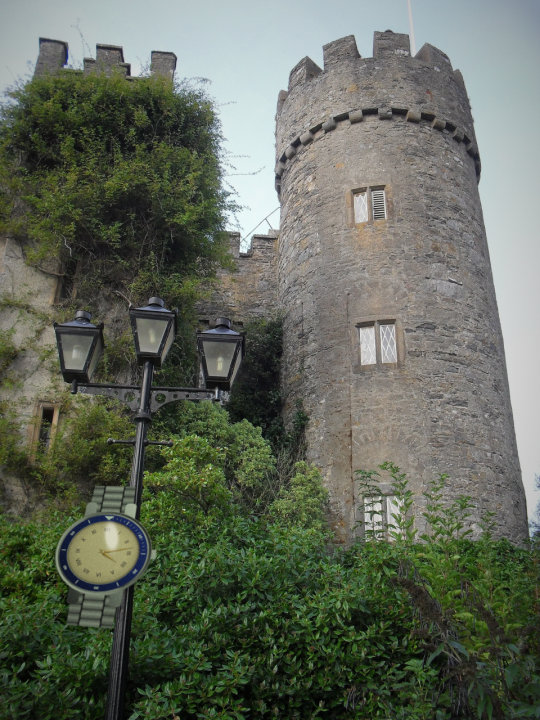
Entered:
4:13
